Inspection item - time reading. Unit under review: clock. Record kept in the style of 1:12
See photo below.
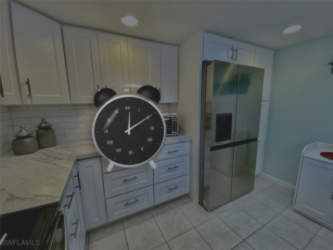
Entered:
12:10
